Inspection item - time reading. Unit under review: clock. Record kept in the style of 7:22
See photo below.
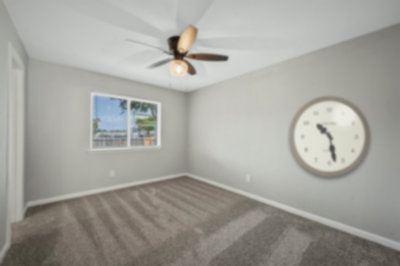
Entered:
10:28
